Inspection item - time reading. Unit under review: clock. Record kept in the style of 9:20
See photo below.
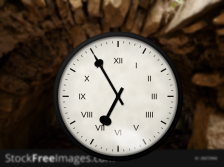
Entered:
6:55
